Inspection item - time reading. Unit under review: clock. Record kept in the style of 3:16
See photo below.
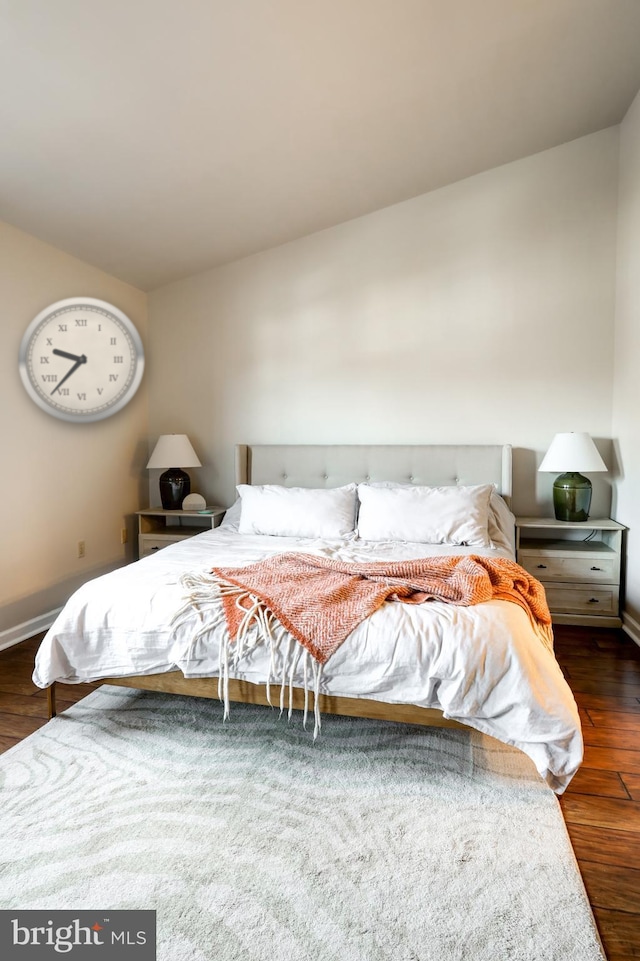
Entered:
9:37
